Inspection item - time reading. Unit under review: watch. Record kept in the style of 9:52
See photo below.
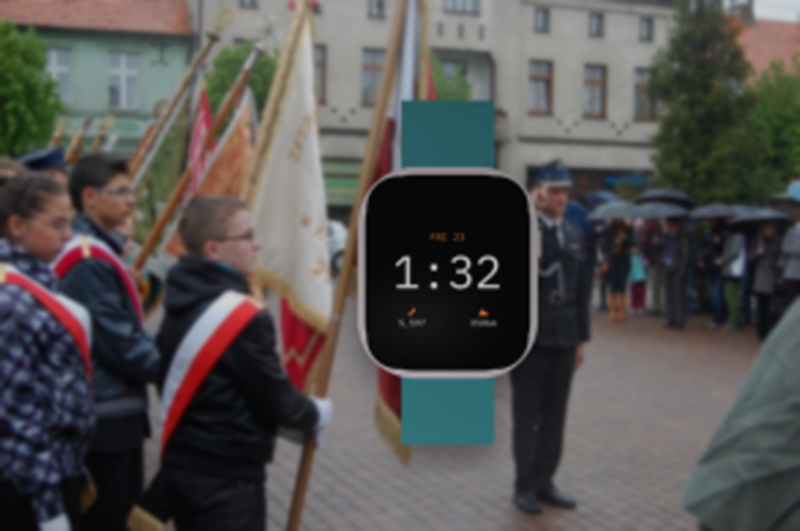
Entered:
1:32
